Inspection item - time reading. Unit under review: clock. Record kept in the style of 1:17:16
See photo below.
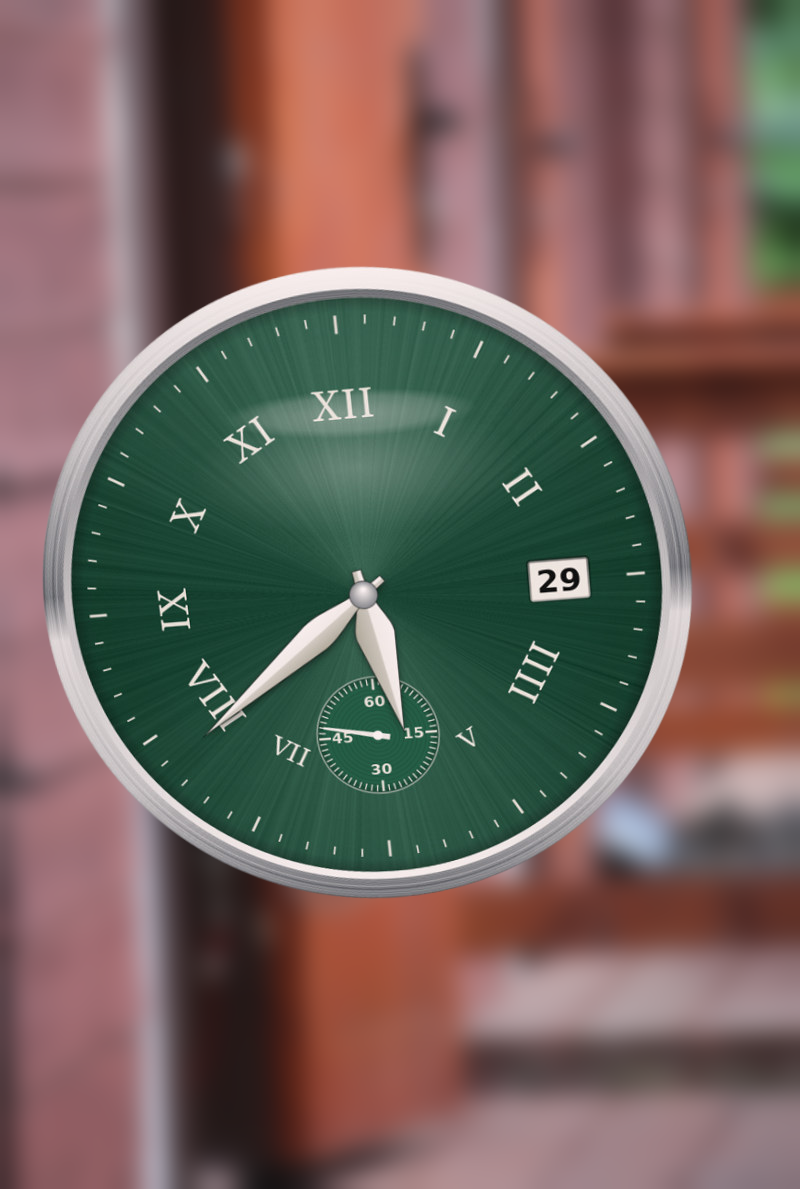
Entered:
5:38:47
